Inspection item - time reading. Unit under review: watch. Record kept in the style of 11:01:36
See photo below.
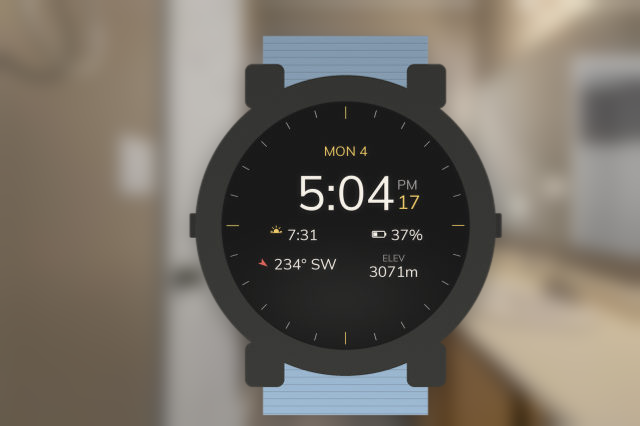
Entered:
5:04:17
